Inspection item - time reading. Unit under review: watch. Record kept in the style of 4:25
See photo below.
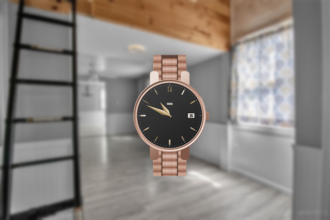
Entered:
10:49
